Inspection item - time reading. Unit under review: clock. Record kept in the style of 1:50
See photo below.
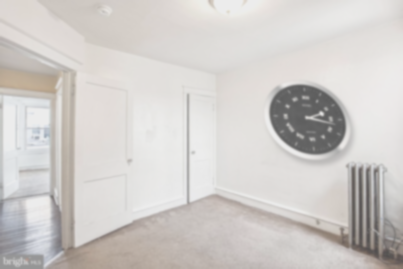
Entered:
2:17
